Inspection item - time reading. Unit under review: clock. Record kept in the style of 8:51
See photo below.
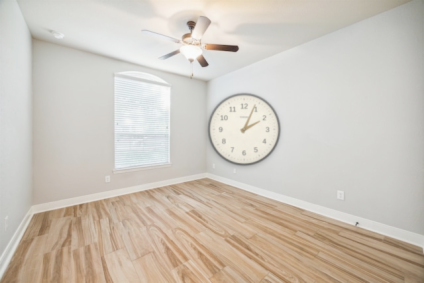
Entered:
2:04
